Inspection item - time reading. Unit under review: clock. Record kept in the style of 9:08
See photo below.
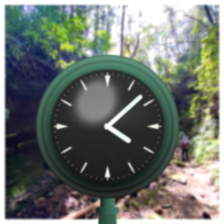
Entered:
4:08
